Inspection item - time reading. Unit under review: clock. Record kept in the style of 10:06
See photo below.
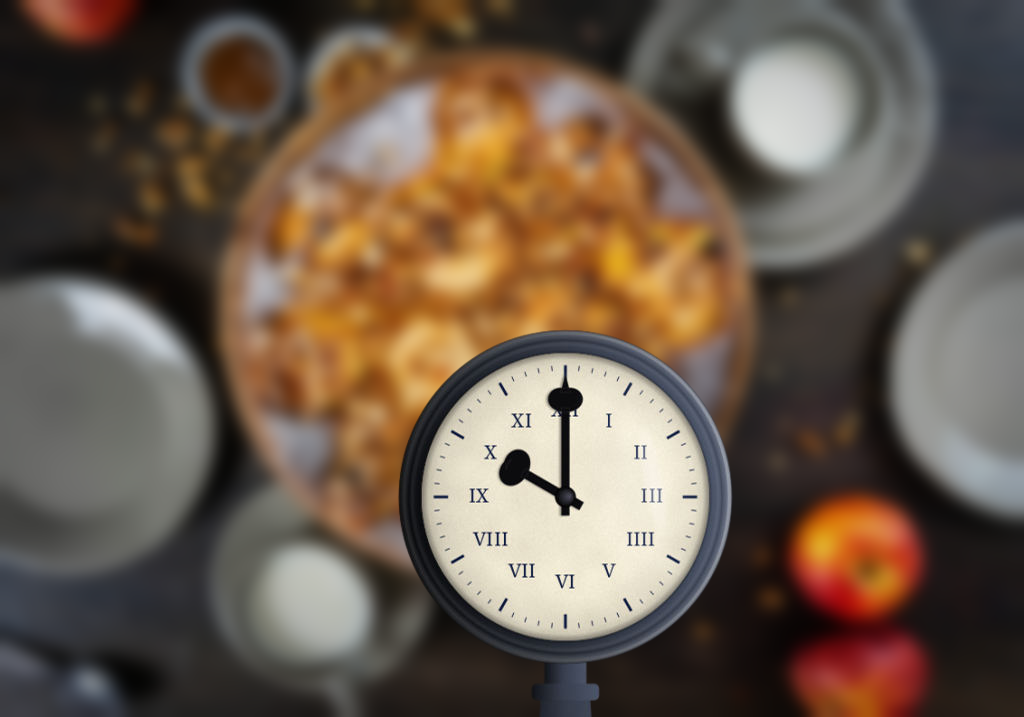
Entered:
10:00
